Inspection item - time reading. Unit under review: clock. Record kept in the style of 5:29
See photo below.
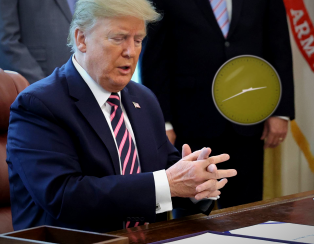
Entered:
2:41
